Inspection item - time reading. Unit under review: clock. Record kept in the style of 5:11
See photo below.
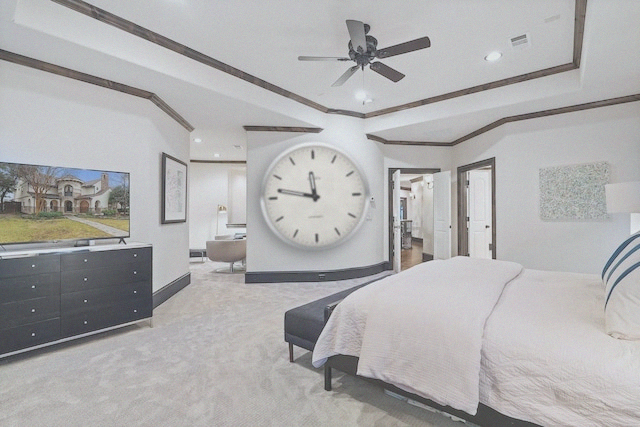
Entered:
11:47
